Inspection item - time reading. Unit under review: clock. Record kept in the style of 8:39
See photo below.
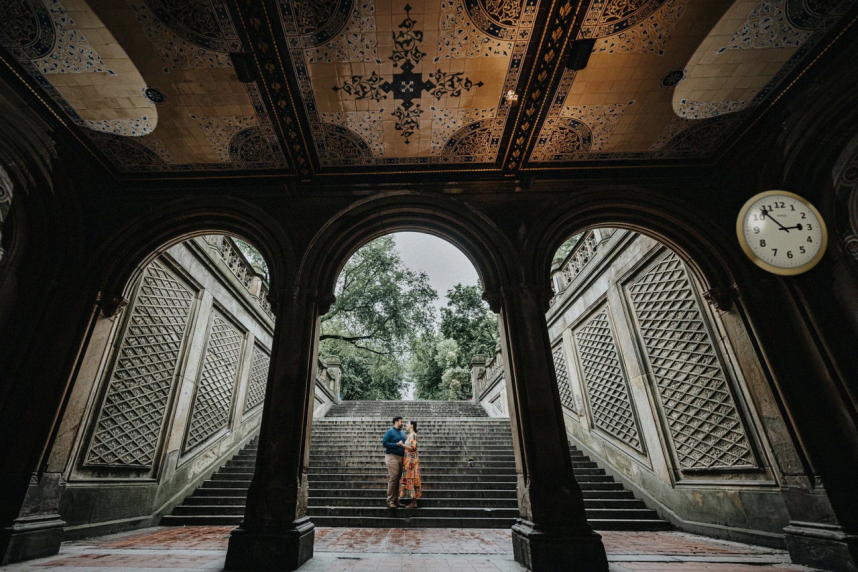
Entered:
2:53
